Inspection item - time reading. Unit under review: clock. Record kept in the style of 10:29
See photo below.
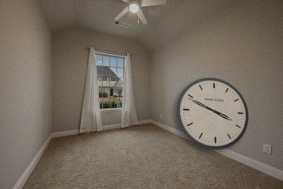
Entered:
3:49
